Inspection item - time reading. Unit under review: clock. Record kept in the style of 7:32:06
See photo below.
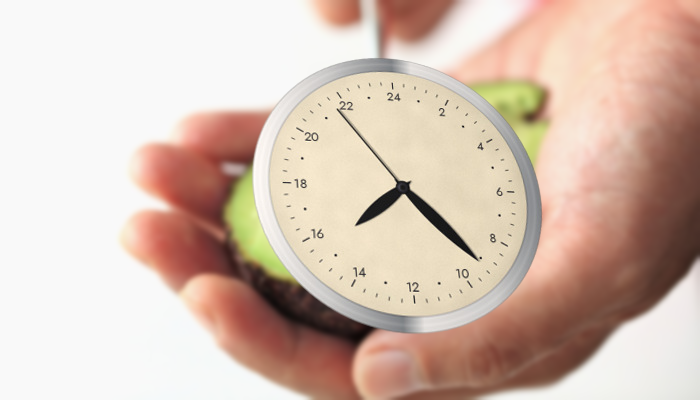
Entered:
15:22:54
